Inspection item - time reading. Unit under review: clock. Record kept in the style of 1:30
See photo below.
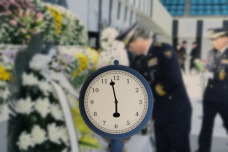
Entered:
5:58
